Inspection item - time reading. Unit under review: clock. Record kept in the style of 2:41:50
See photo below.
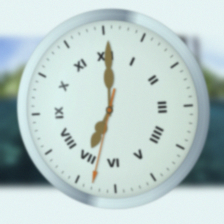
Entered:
7:00:33
